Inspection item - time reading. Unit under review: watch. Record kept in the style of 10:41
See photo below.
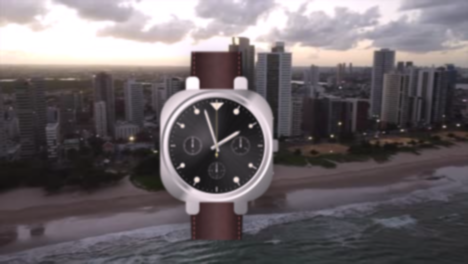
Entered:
1:57
